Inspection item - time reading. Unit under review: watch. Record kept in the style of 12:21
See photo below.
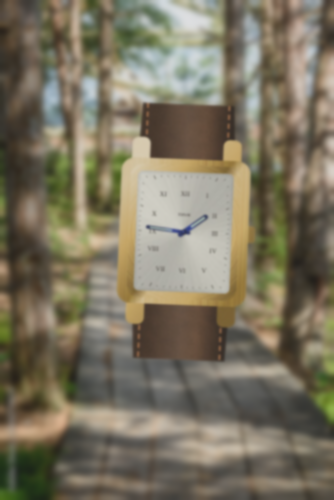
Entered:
1:46
